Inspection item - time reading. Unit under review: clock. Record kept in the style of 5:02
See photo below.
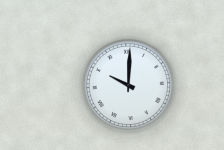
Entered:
10:01
